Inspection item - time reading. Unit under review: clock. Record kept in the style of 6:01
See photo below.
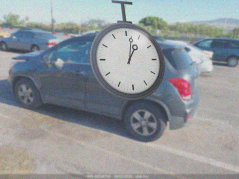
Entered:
1:02
